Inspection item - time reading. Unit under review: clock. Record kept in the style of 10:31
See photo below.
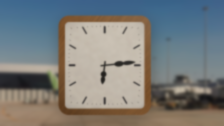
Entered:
6:14
